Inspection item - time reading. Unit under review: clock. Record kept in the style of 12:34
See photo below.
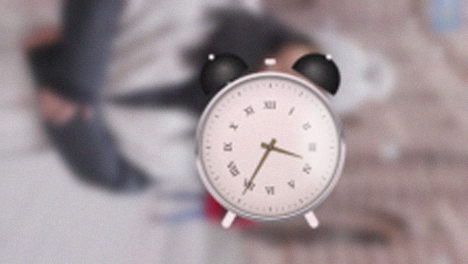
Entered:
3:35
